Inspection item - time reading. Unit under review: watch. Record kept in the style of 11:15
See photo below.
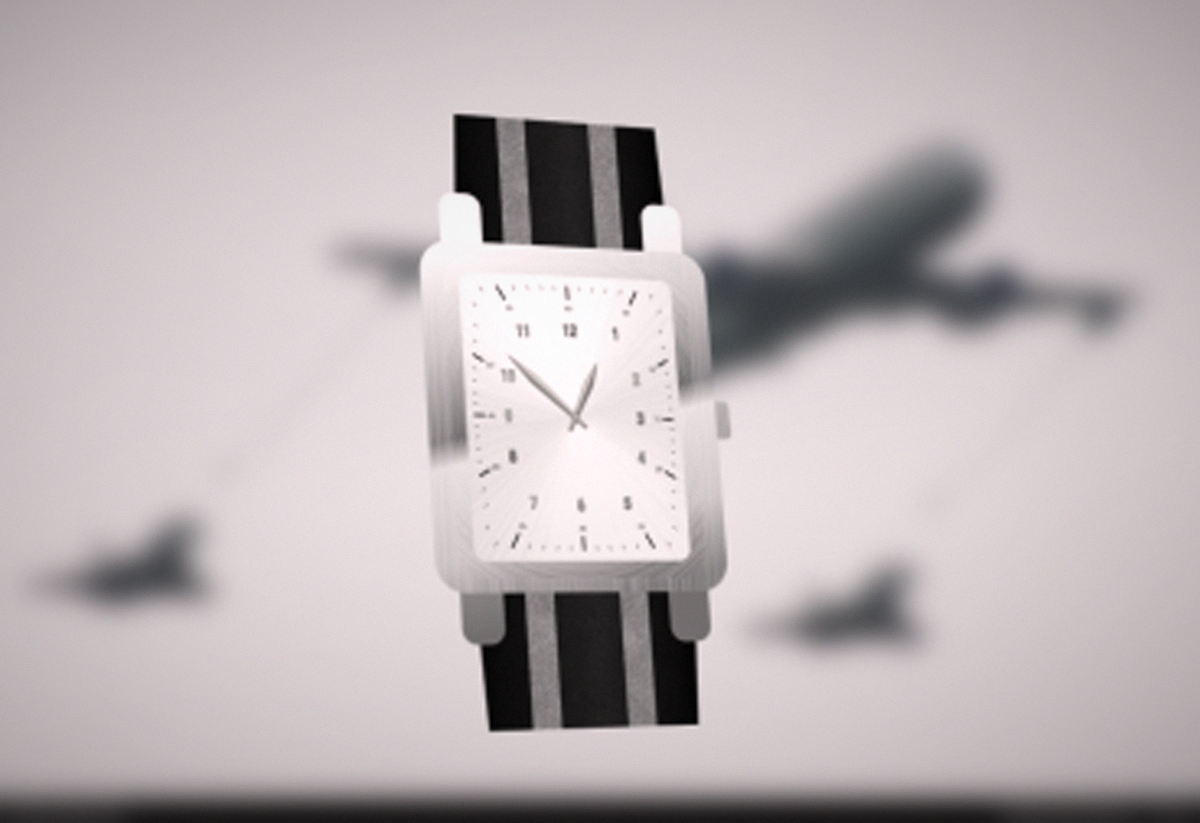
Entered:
12:52
